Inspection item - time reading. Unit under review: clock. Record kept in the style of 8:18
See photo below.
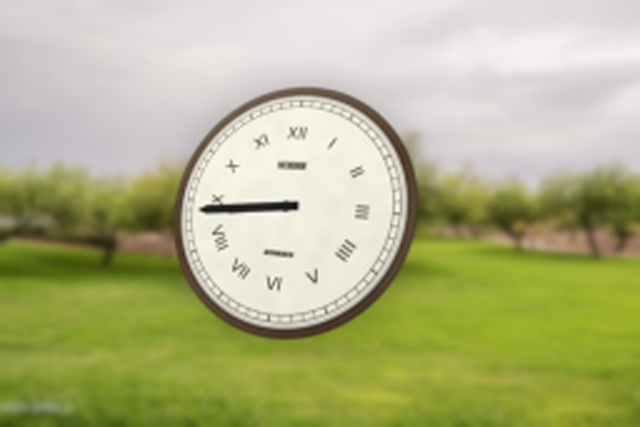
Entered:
8:44
